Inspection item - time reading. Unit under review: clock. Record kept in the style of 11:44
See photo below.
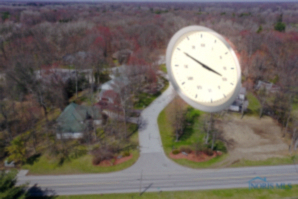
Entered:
3:50
